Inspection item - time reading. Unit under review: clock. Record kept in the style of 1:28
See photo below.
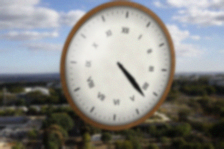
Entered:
4:22
